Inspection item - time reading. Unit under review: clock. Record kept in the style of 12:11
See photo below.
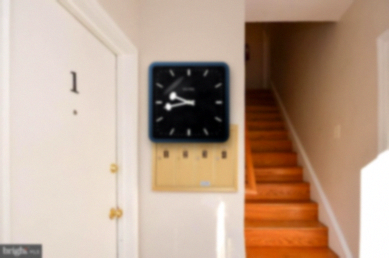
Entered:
9:43
